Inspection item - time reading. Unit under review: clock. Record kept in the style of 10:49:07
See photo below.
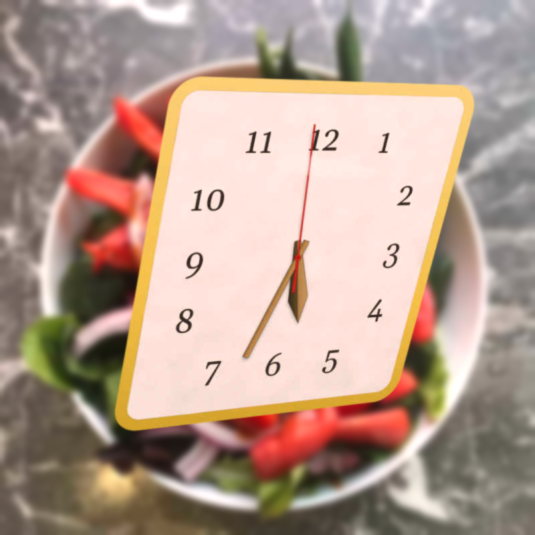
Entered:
5:32:59
